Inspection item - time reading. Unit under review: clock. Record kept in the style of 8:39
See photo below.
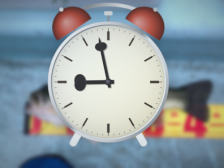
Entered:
8:58
